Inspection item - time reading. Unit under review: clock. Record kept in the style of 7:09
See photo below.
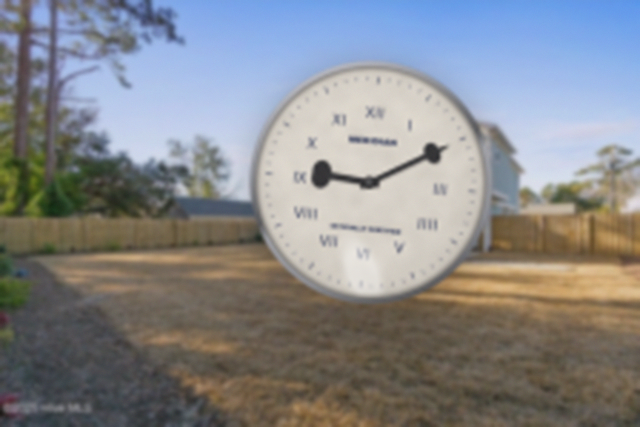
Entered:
9:10
